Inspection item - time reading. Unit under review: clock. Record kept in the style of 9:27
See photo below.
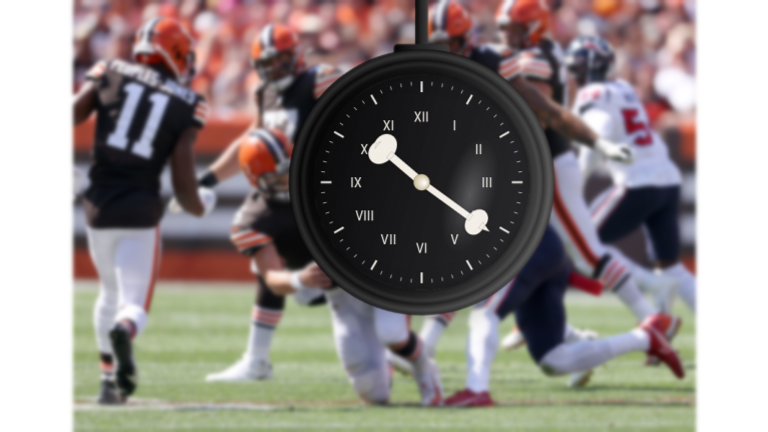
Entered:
10:21
